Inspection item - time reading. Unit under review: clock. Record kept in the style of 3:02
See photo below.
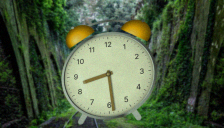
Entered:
8:29
